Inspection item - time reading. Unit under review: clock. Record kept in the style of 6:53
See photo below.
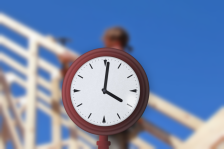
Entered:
4:01
